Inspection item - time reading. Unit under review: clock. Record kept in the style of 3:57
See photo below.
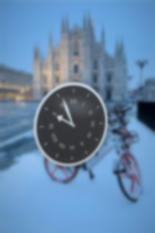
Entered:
9:56
